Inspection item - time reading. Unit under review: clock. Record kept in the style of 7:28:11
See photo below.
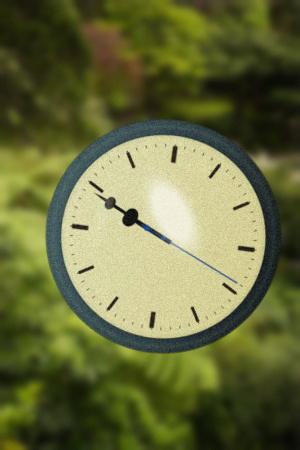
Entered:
9:49:19
